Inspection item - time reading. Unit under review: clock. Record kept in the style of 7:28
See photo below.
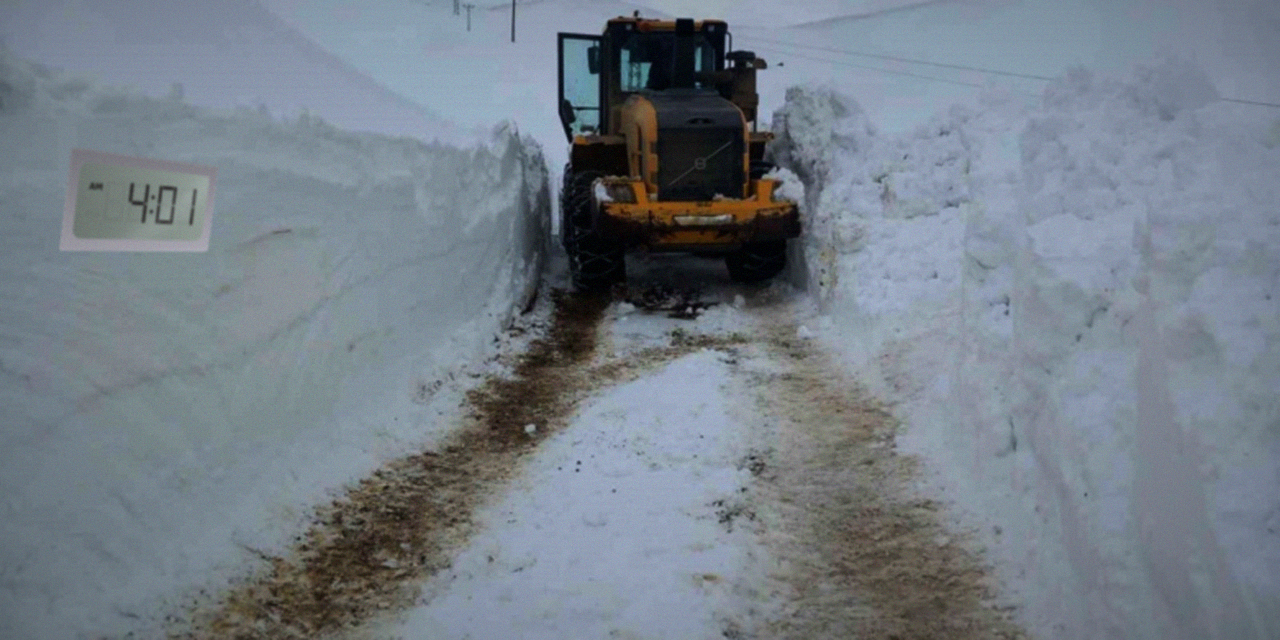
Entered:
4:01
